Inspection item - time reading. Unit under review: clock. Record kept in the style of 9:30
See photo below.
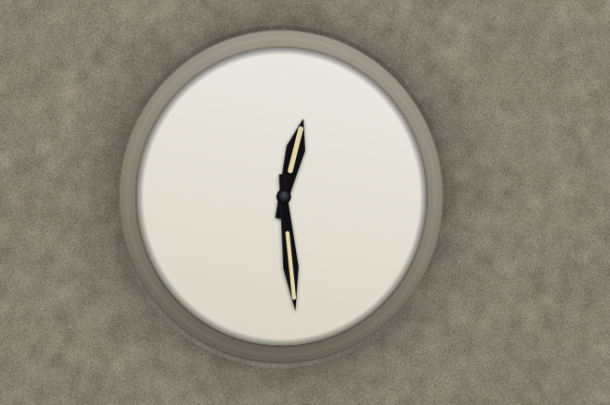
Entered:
12:29
